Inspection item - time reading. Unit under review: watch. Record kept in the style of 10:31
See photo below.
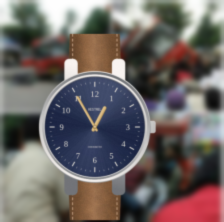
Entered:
12:55
